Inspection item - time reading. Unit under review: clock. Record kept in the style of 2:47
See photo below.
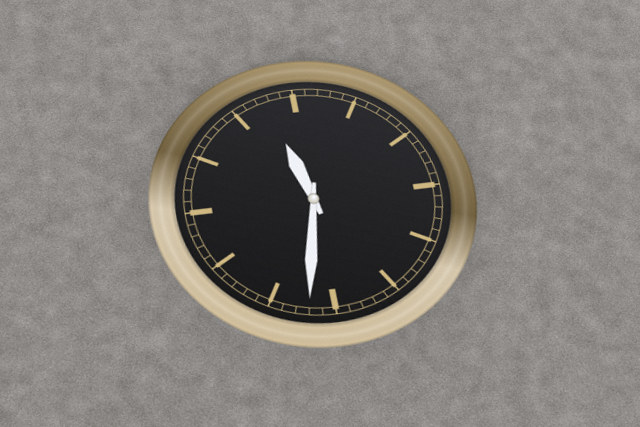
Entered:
11:32
